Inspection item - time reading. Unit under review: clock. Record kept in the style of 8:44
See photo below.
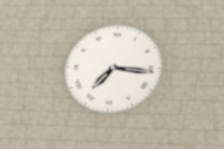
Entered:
7:16
